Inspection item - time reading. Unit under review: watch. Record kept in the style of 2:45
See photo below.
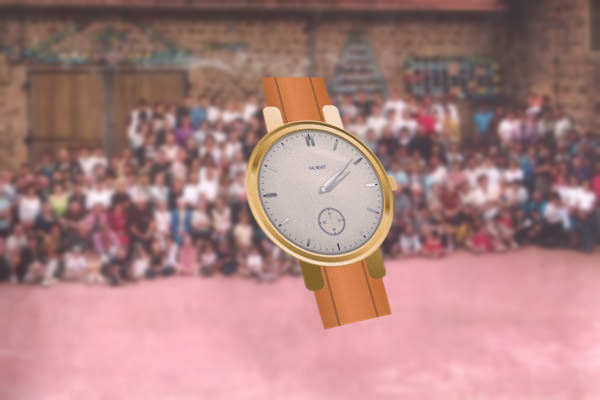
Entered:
2:09
